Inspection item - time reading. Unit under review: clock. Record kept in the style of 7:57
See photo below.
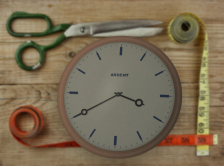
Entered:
3:40
